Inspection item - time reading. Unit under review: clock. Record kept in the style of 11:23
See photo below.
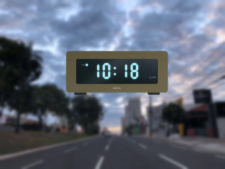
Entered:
10:18
